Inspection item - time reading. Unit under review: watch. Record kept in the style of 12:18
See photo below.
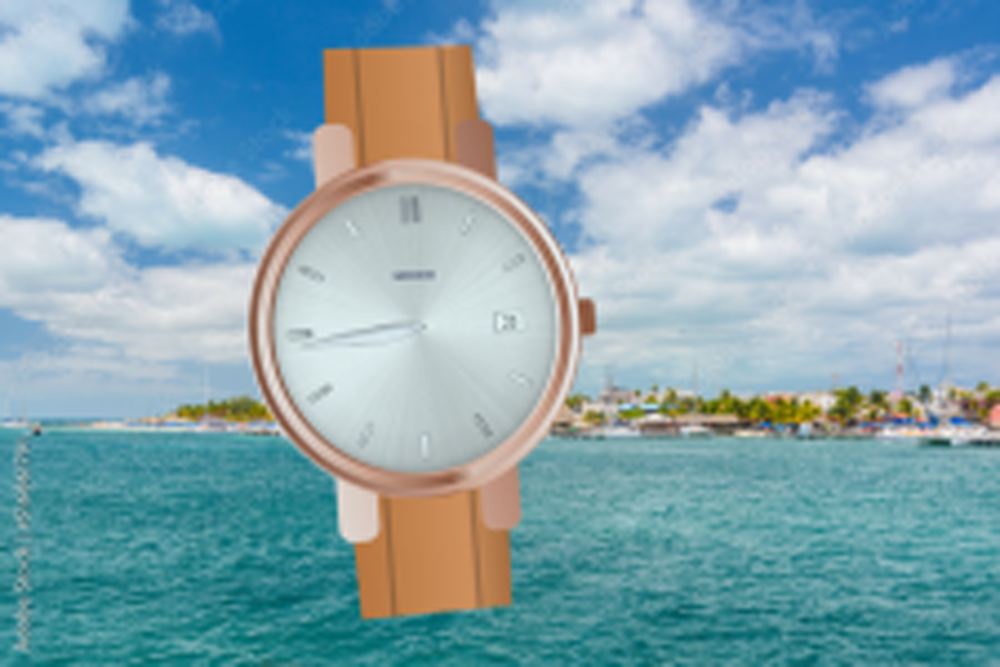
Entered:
8:44
